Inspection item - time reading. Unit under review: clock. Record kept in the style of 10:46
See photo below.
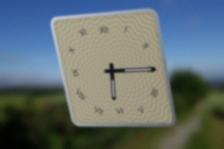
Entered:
6:15
